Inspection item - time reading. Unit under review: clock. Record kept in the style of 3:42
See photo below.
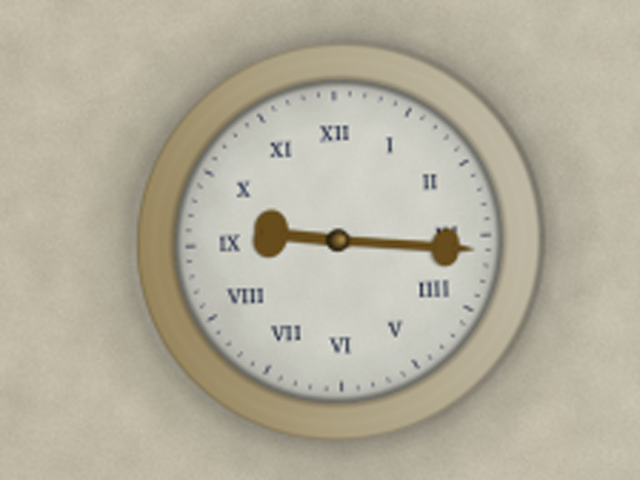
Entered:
9:16
